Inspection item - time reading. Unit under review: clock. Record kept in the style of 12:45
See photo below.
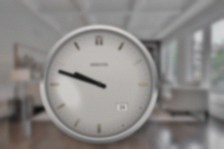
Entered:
9:48
